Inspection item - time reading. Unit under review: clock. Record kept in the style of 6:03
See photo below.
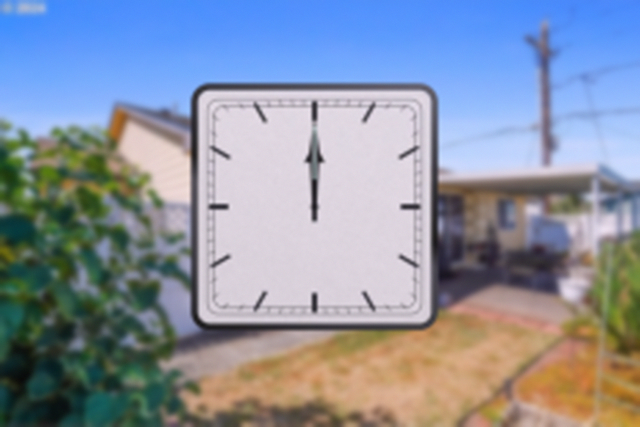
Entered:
12:00
